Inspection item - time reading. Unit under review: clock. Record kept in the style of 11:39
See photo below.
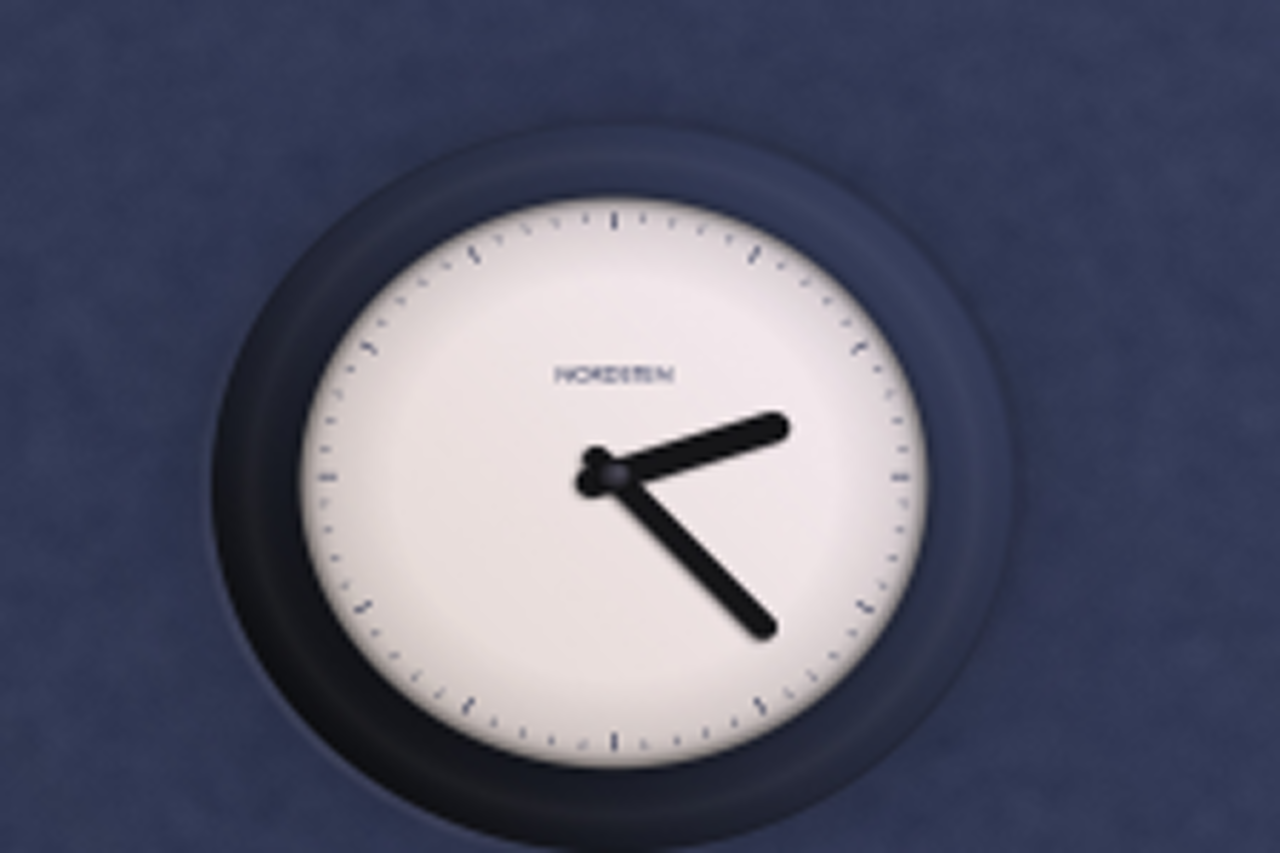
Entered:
2:23
